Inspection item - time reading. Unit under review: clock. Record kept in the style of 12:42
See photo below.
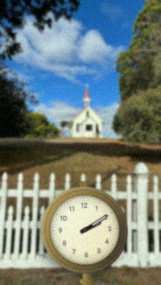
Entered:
2:10
